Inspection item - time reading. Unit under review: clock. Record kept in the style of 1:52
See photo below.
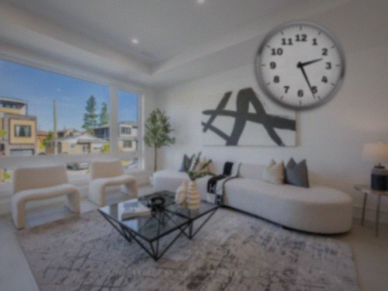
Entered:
2:26
